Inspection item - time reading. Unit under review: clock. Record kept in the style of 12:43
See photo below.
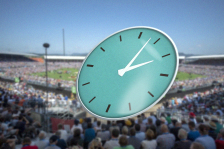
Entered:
2:03
